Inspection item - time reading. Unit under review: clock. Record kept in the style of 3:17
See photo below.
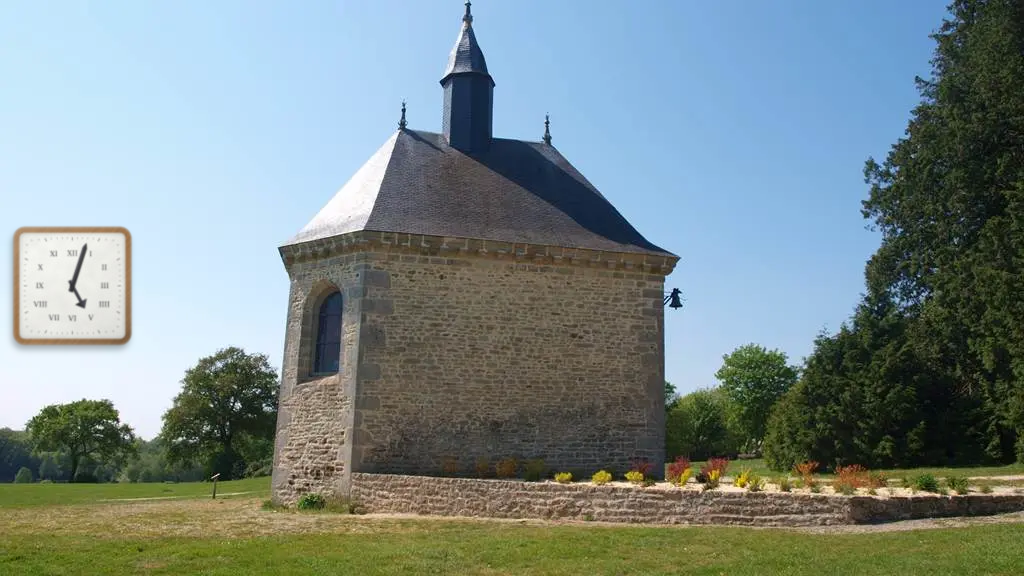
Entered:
5:03
